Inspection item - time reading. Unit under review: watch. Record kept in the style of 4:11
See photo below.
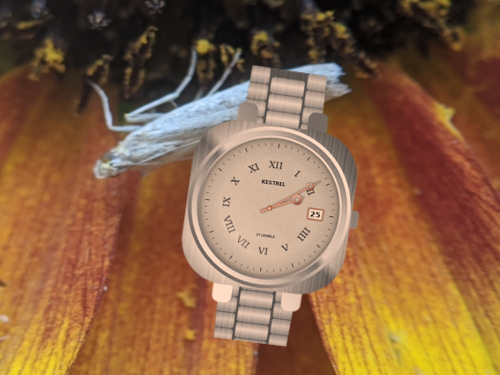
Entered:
2:09
